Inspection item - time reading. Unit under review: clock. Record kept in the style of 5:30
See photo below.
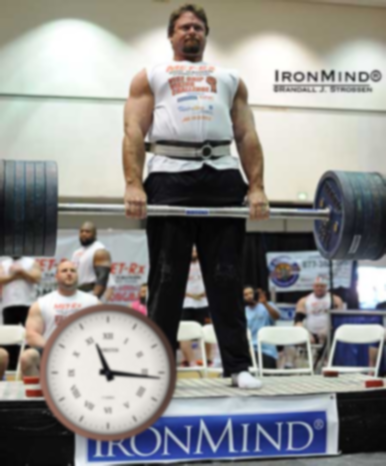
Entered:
11:16
